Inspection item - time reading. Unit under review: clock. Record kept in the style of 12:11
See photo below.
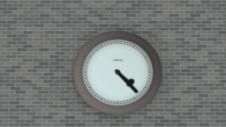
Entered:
4:23
